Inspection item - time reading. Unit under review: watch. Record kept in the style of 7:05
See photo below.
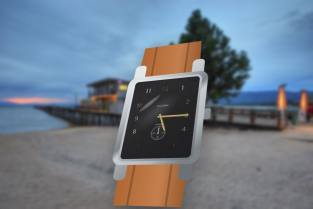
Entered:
5:15
